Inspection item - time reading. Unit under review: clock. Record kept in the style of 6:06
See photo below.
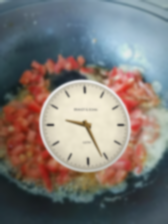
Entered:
9:26
